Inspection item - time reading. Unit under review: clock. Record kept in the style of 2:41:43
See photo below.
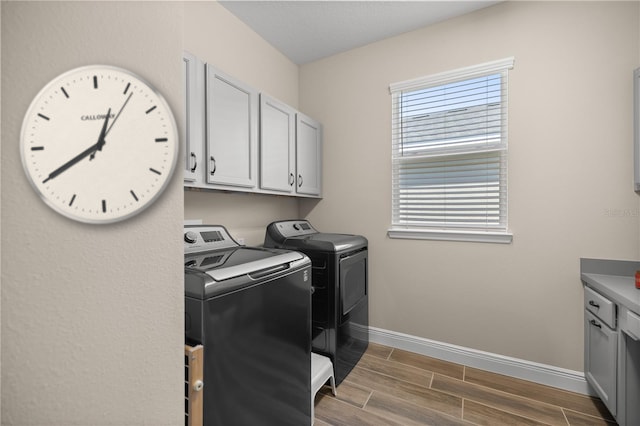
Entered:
12:40:06
